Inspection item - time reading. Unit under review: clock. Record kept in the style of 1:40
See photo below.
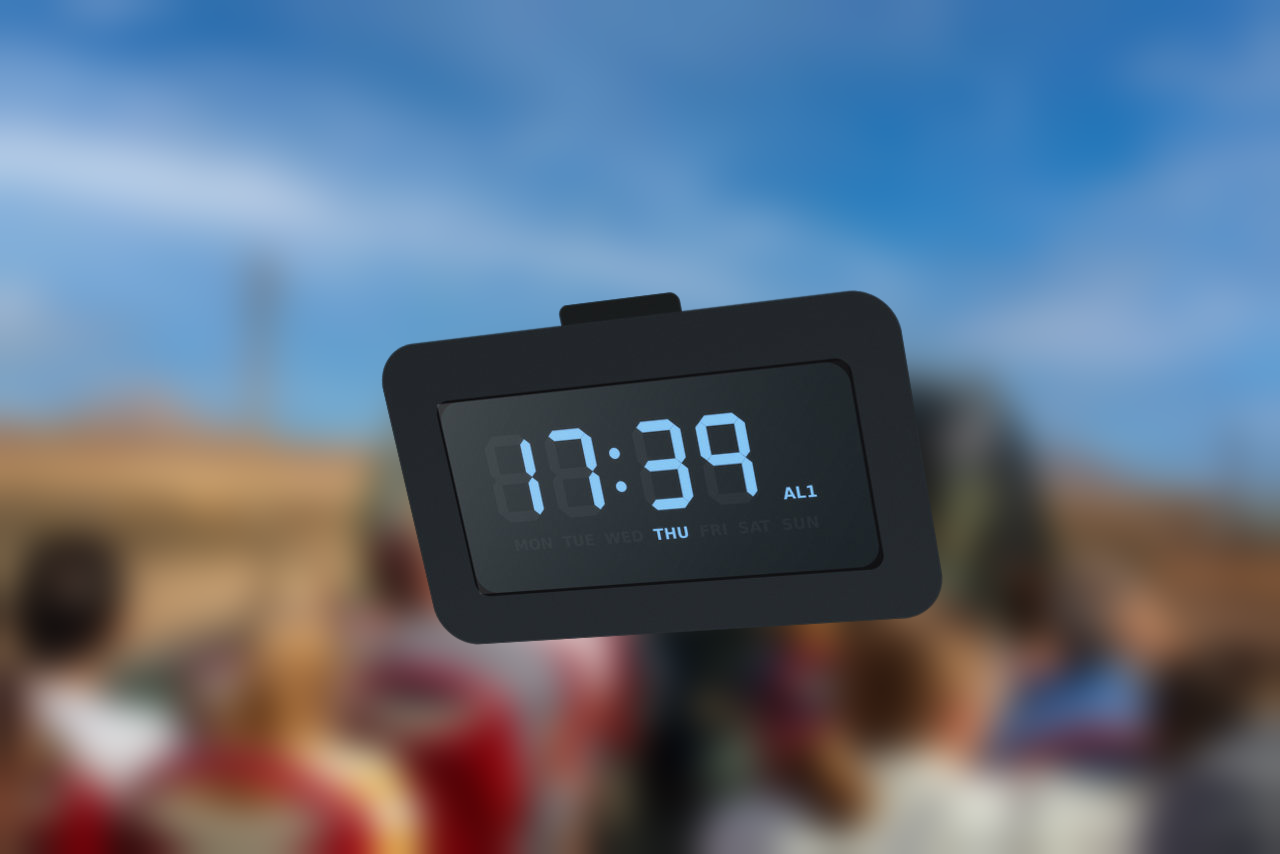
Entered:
17:39
